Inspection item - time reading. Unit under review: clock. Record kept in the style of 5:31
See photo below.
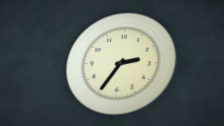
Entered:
2:35
